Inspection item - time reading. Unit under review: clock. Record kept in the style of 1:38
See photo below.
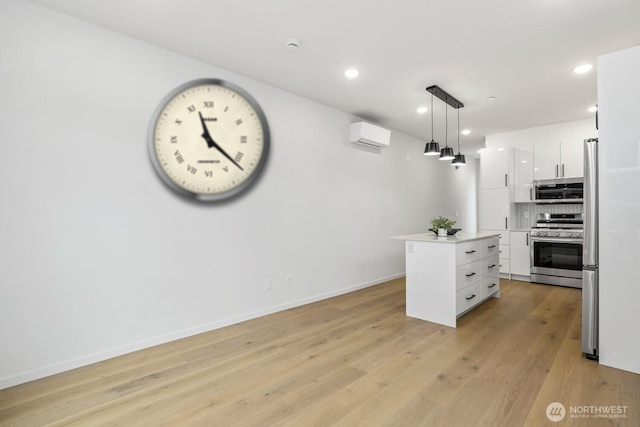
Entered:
11:22
